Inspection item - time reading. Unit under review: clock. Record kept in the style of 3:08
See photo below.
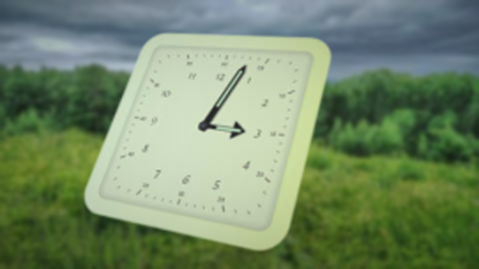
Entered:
3:03
